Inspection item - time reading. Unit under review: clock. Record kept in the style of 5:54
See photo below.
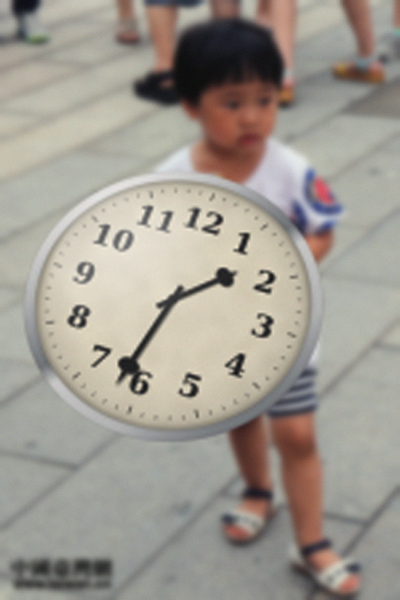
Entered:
1:32
